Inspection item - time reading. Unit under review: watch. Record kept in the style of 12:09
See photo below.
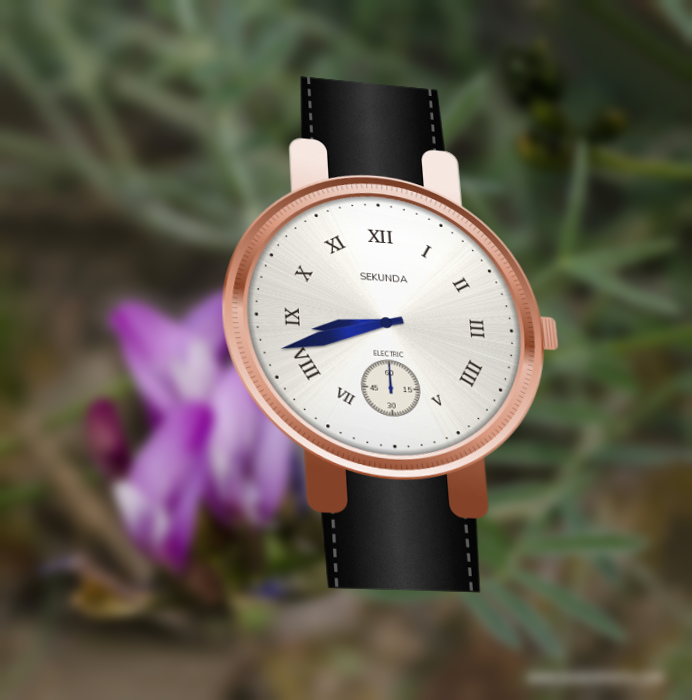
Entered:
8:42
